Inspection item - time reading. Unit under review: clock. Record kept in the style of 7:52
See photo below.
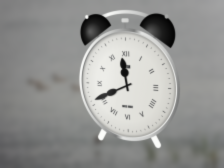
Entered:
11:41
